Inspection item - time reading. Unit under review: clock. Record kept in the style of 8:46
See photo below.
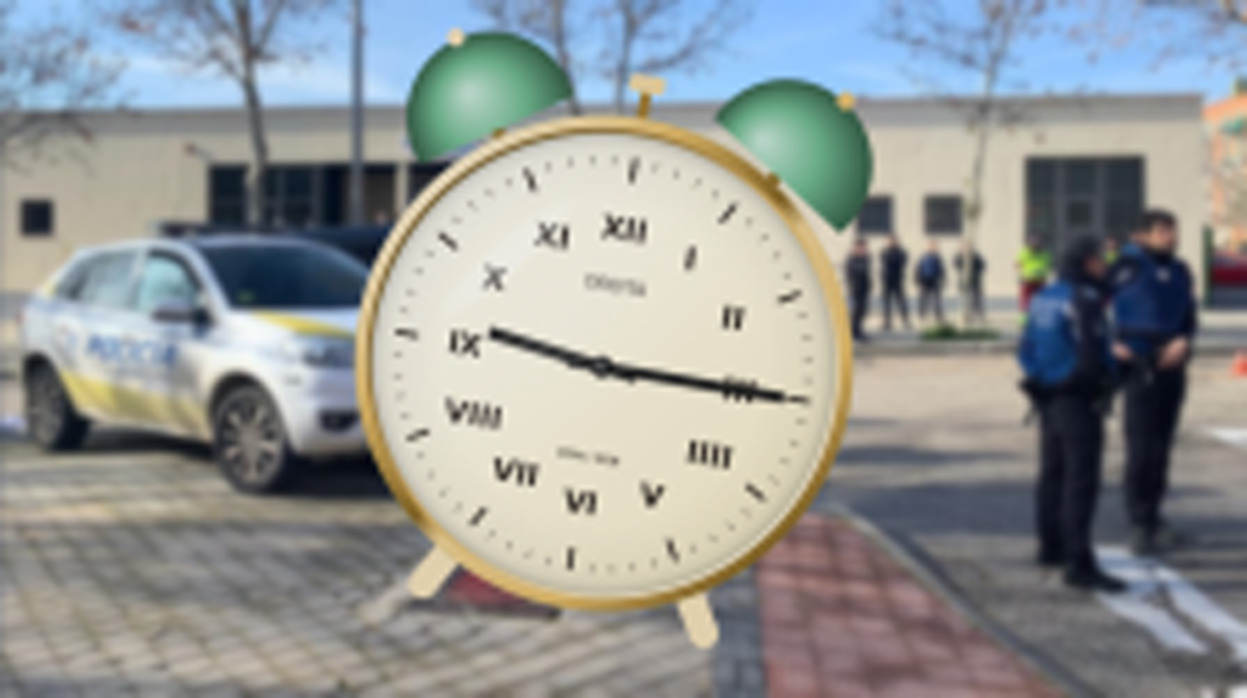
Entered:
9:15
